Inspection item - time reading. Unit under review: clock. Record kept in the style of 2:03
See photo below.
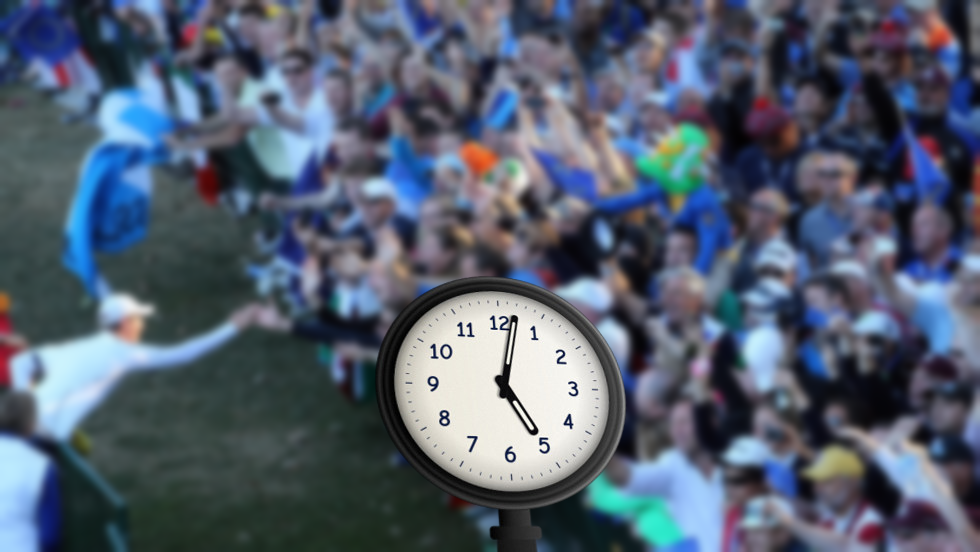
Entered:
5:02
